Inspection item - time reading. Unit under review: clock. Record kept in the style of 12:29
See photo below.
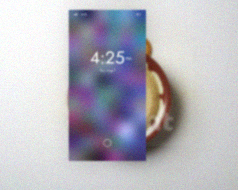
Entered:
4:25
